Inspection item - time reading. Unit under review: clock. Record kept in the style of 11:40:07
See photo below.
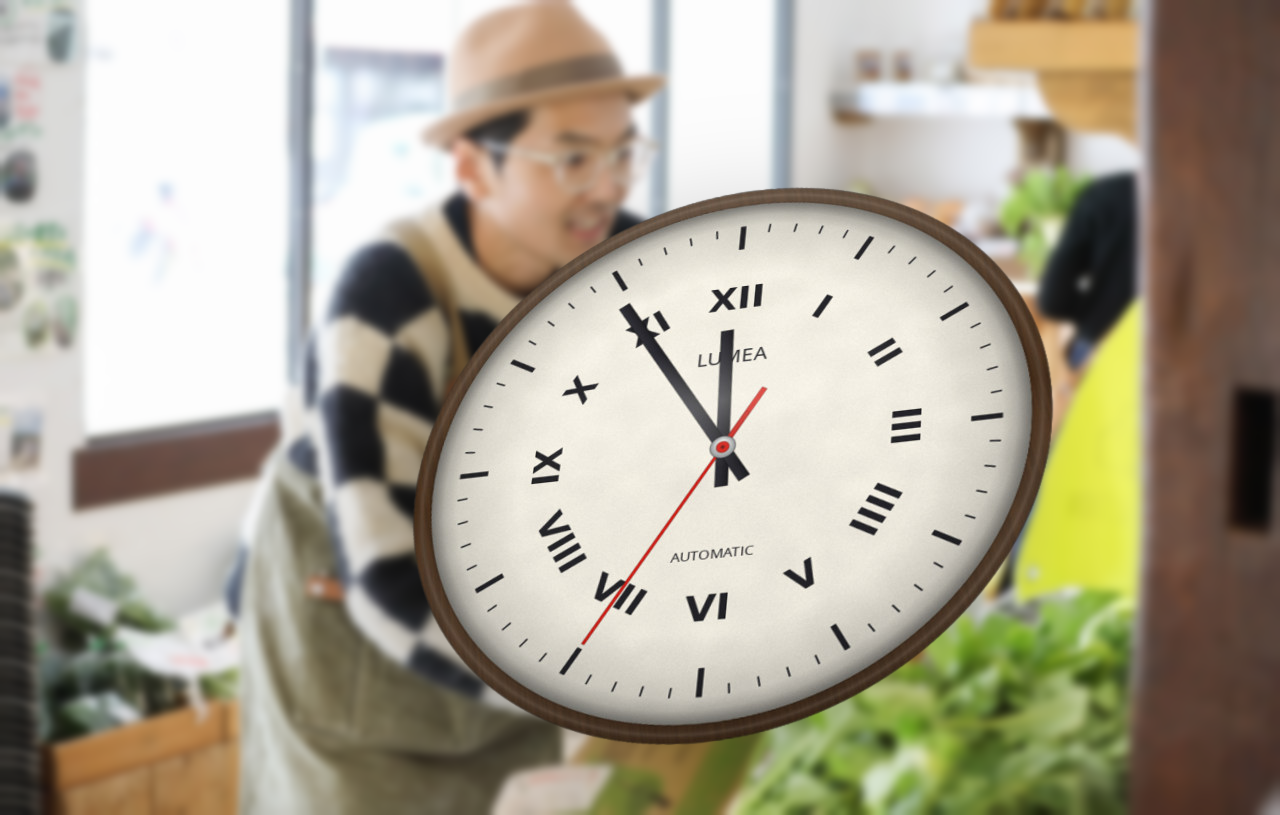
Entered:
11:54:35
